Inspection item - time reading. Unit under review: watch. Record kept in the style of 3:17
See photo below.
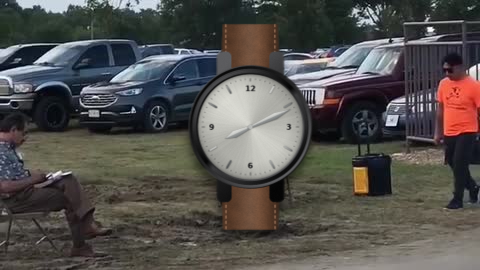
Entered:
8:11
